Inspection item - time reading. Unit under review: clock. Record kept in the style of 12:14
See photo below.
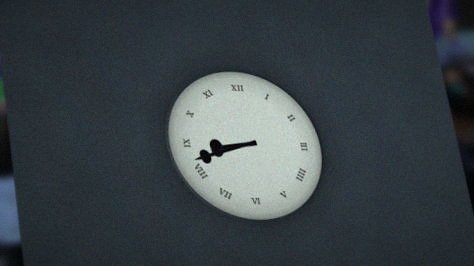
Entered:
8:42
